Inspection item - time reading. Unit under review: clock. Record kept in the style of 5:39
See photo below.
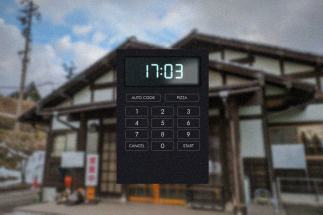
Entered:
17:03
